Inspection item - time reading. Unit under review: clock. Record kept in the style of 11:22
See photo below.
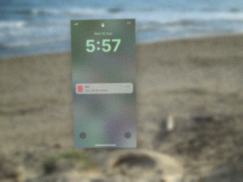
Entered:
5:57
